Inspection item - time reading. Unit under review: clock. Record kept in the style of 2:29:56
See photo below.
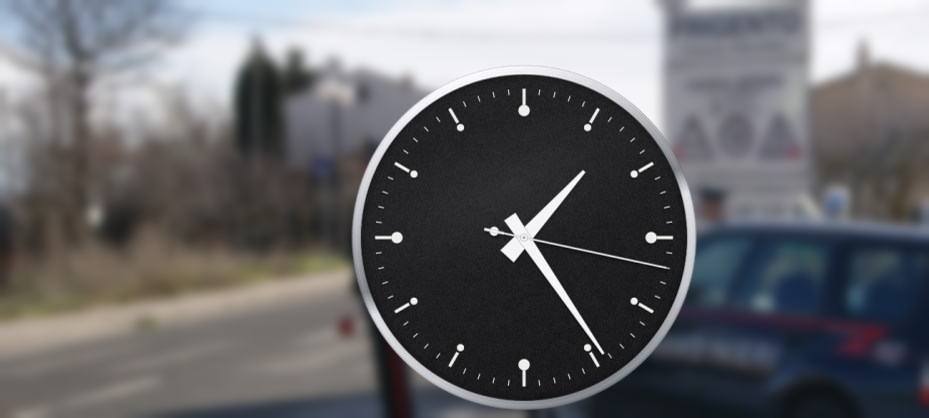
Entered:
1:24:17
